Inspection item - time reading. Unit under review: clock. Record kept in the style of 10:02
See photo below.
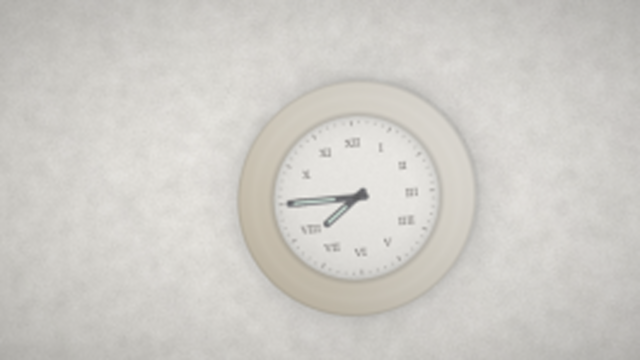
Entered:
7:45
